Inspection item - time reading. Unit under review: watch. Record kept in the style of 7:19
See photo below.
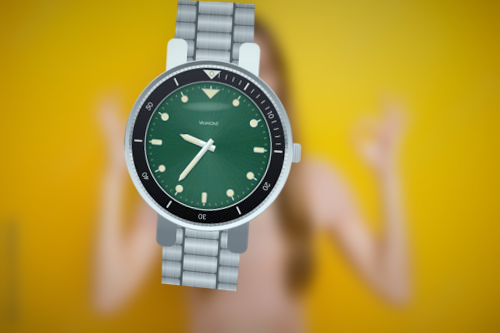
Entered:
9:36
